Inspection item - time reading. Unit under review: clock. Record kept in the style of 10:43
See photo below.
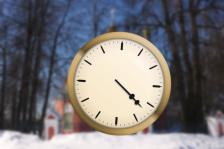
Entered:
4:22
